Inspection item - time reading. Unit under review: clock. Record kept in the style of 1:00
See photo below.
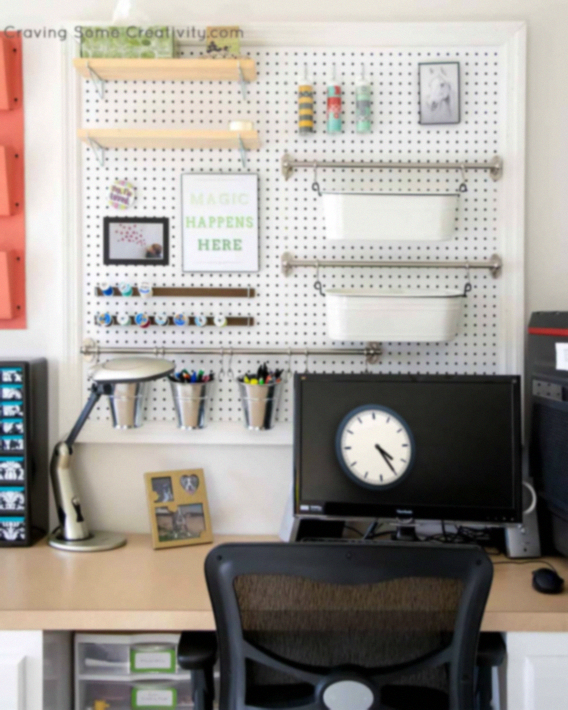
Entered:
4:25
